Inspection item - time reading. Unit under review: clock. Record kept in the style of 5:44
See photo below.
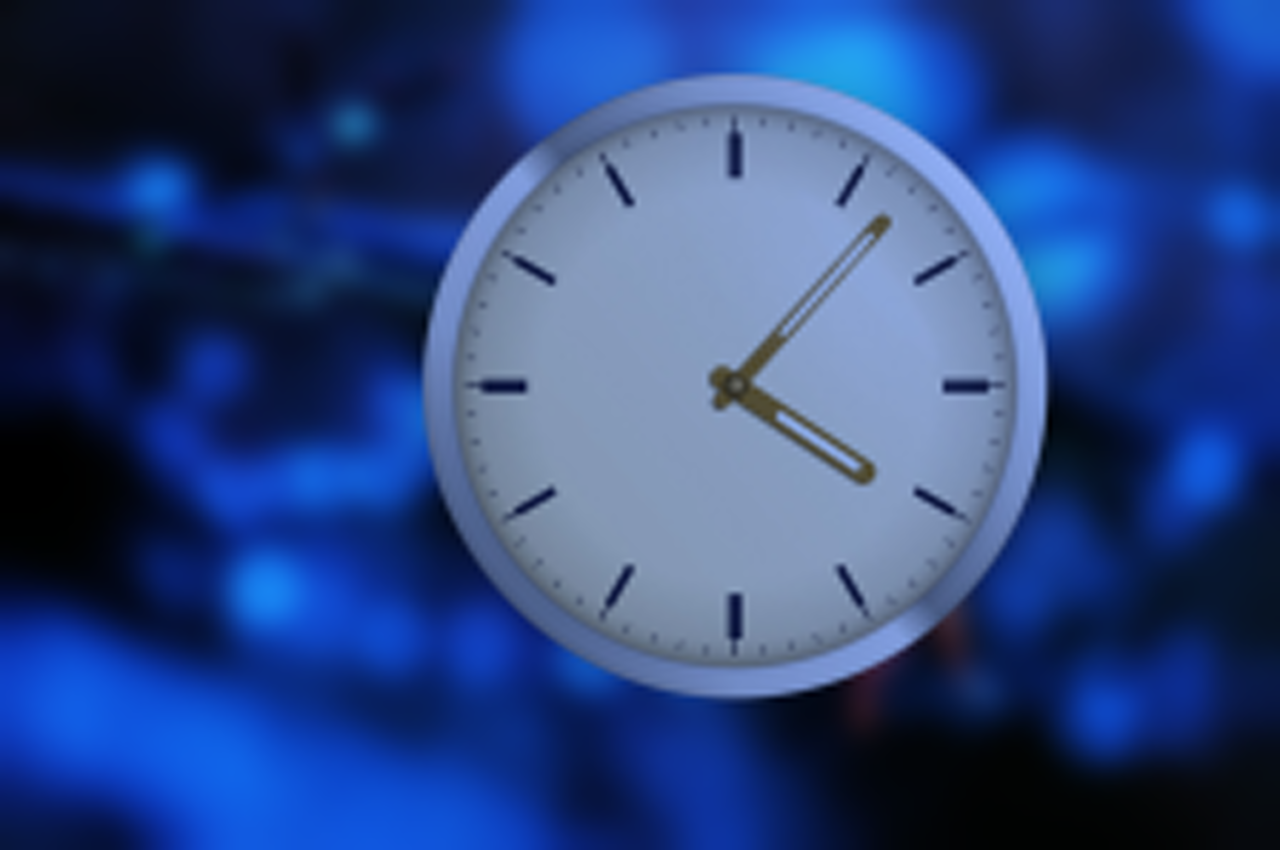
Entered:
4:07
